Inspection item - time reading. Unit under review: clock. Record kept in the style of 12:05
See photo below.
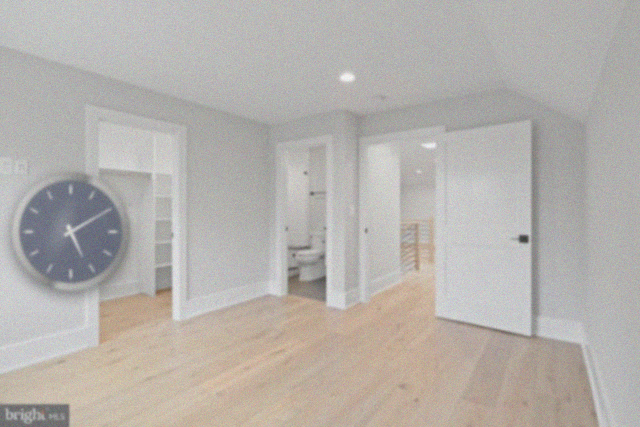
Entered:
5:10
